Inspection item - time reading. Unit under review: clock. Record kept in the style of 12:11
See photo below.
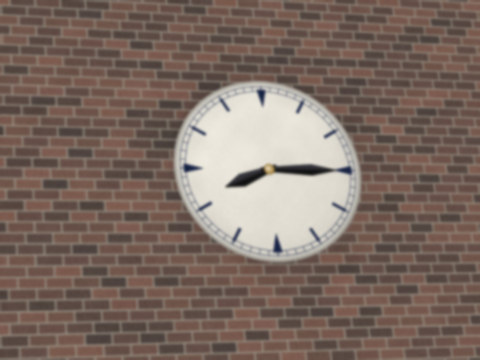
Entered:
8:15
